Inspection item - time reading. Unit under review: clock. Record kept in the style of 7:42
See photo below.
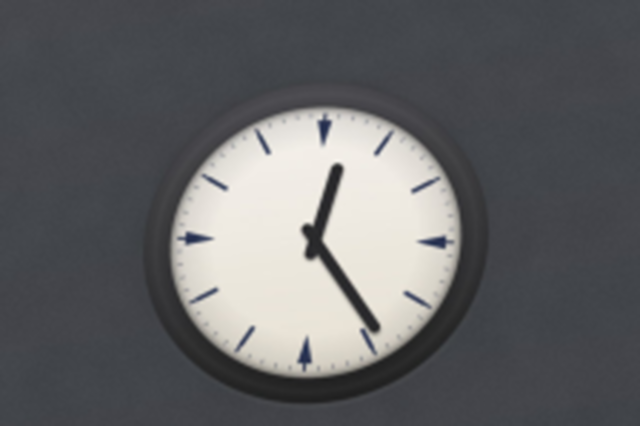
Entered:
12:24
